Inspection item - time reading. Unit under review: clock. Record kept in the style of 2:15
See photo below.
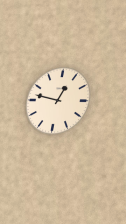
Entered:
12:47
